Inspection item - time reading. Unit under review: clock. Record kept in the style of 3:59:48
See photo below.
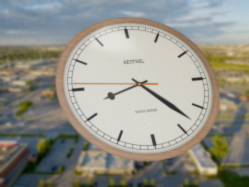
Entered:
8:22:46
